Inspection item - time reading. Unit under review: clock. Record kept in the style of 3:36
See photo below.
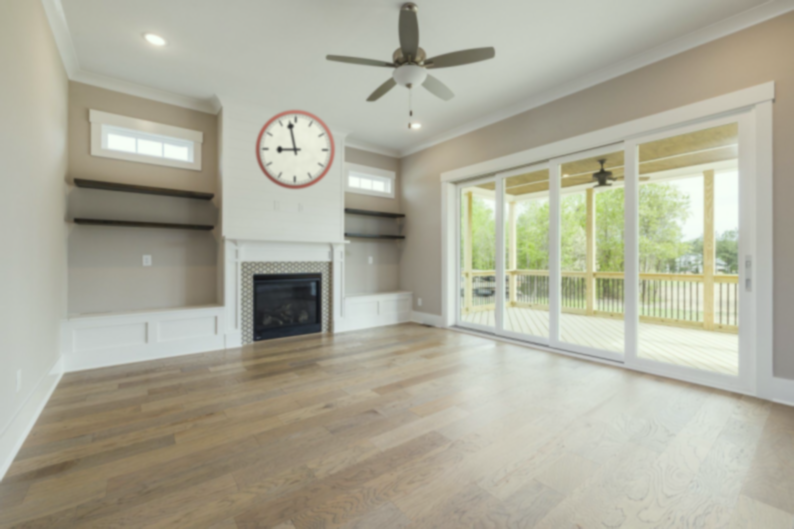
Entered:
8:58
